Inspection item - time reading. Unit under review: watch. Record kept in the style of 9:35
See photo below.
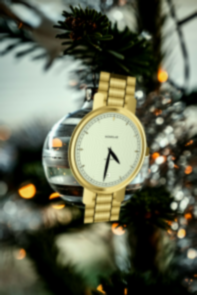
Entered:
4:31
